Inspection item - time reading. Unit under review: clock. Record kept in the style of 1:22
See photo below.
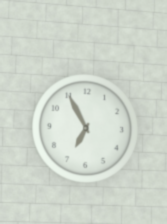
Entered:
6:55
